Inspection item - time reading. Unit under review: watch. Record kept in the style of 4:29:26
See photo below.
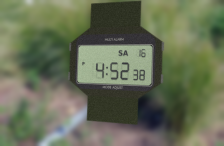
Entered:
4:52:38
